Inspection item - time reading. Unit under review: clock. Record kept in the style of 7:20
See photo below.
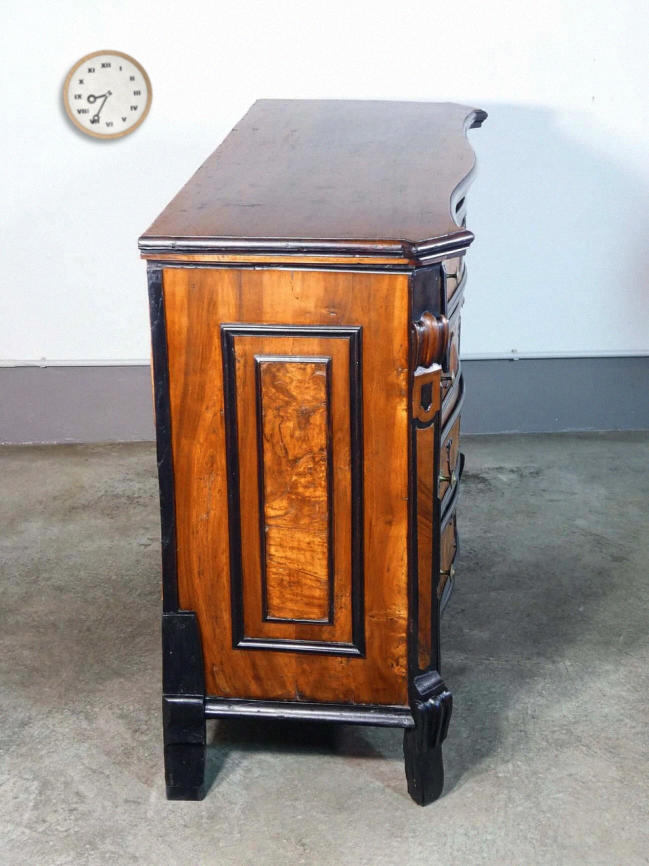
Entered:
8:35
